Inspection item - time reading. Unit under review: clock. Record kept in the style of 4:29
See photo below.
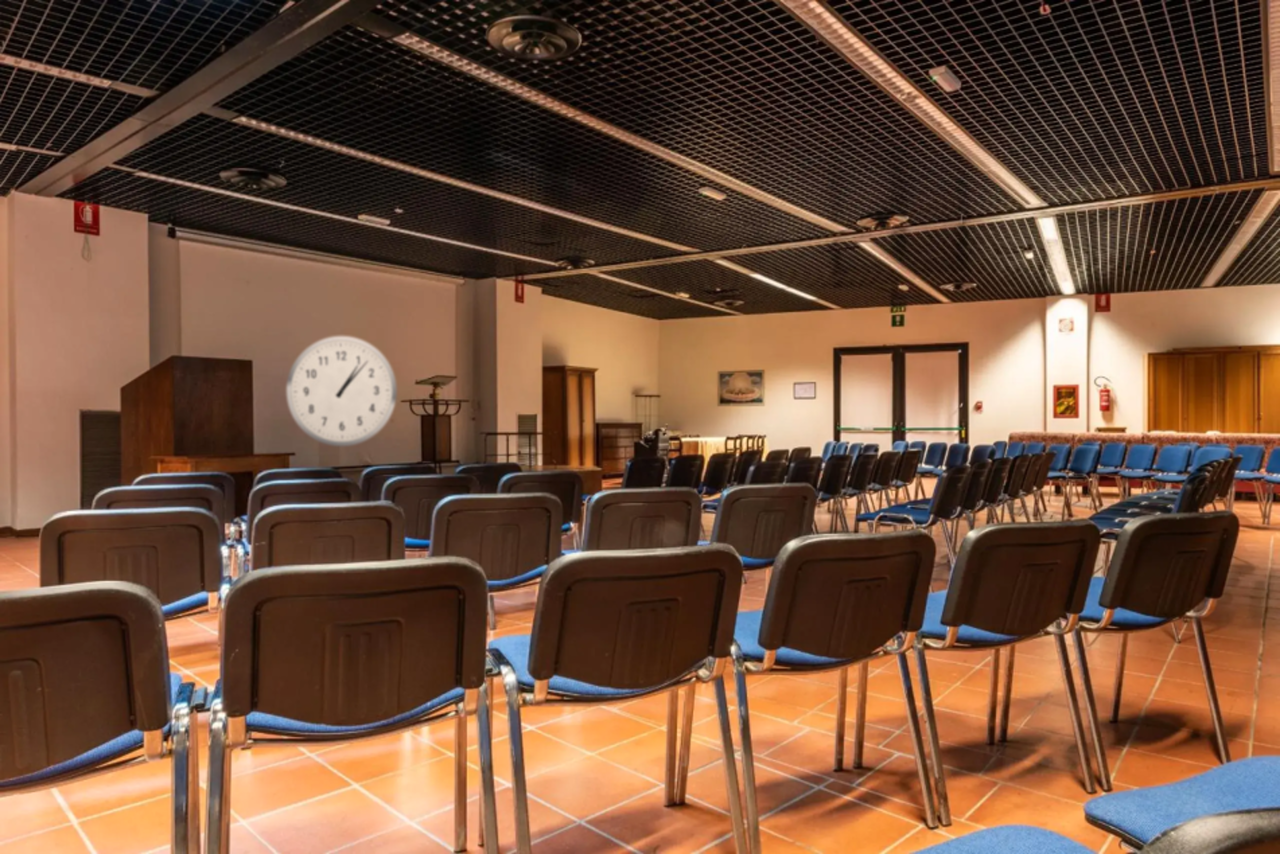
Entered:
1:07
